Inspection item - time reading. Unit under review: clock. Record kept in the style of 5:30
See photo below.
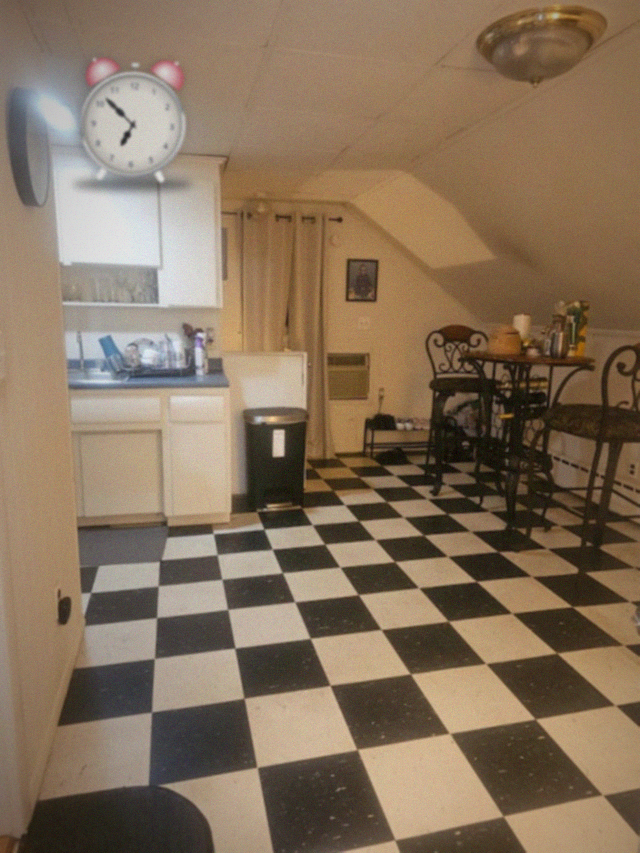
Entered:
6:52
